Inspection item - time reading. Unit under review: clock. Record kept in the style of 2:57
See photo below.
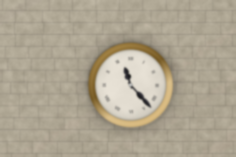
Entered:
11:23
